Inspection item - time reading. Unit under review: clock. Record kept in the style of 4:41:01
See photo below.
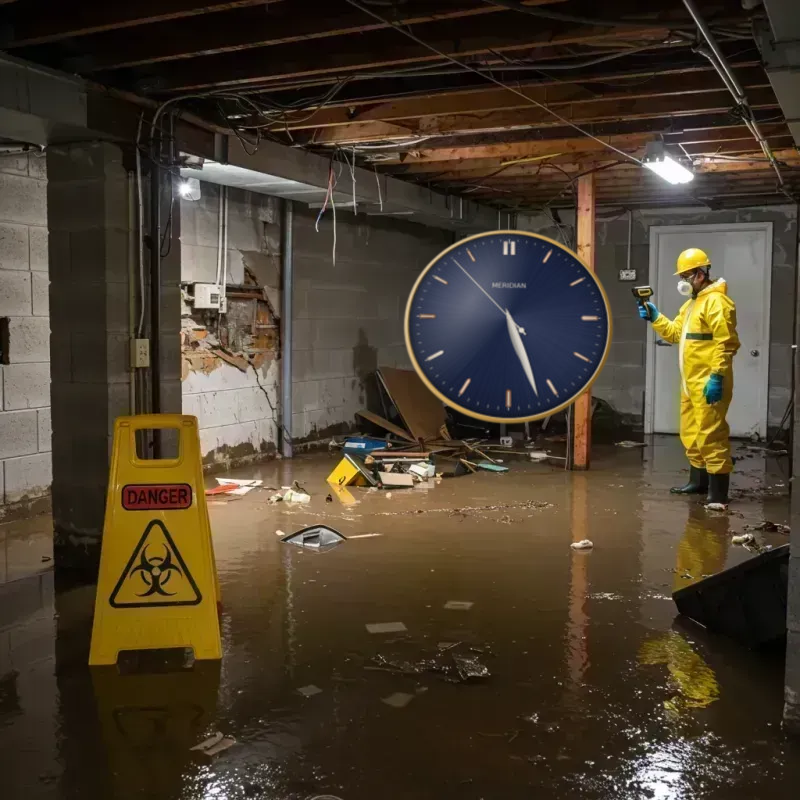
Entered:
5:26:53
